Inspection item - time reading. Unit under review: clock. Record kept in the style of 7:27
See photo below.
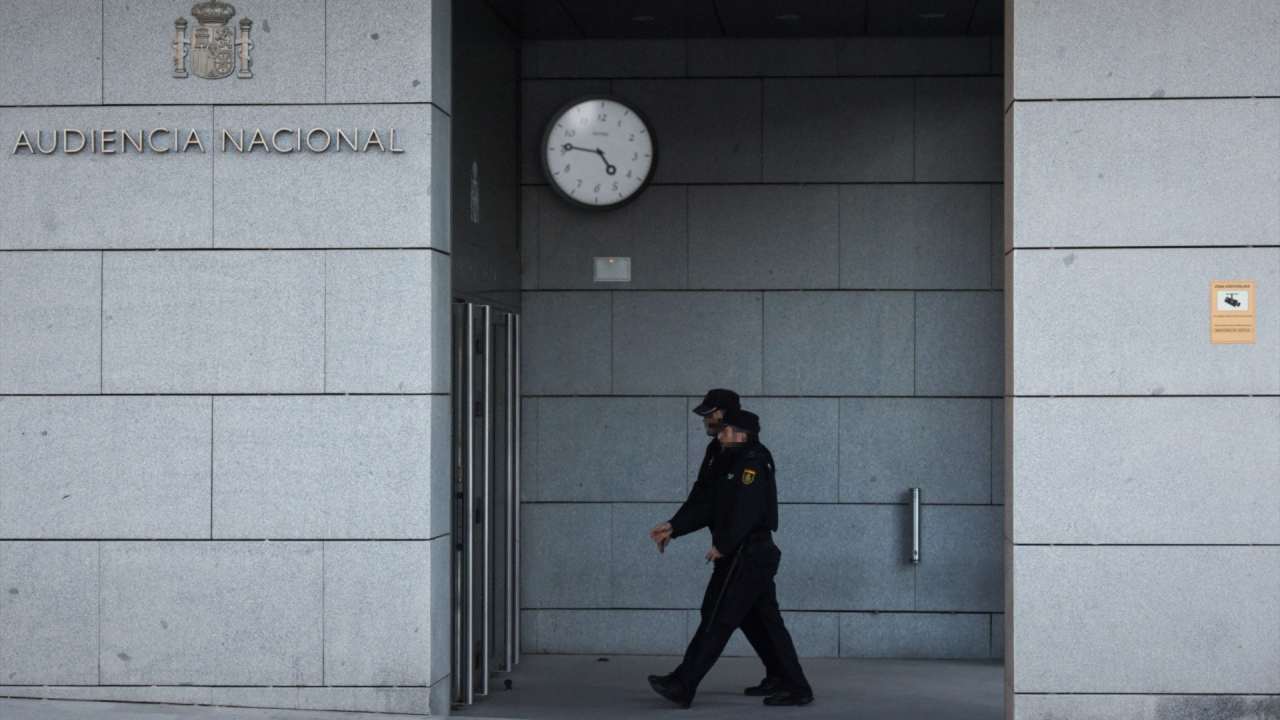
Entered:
4:46
